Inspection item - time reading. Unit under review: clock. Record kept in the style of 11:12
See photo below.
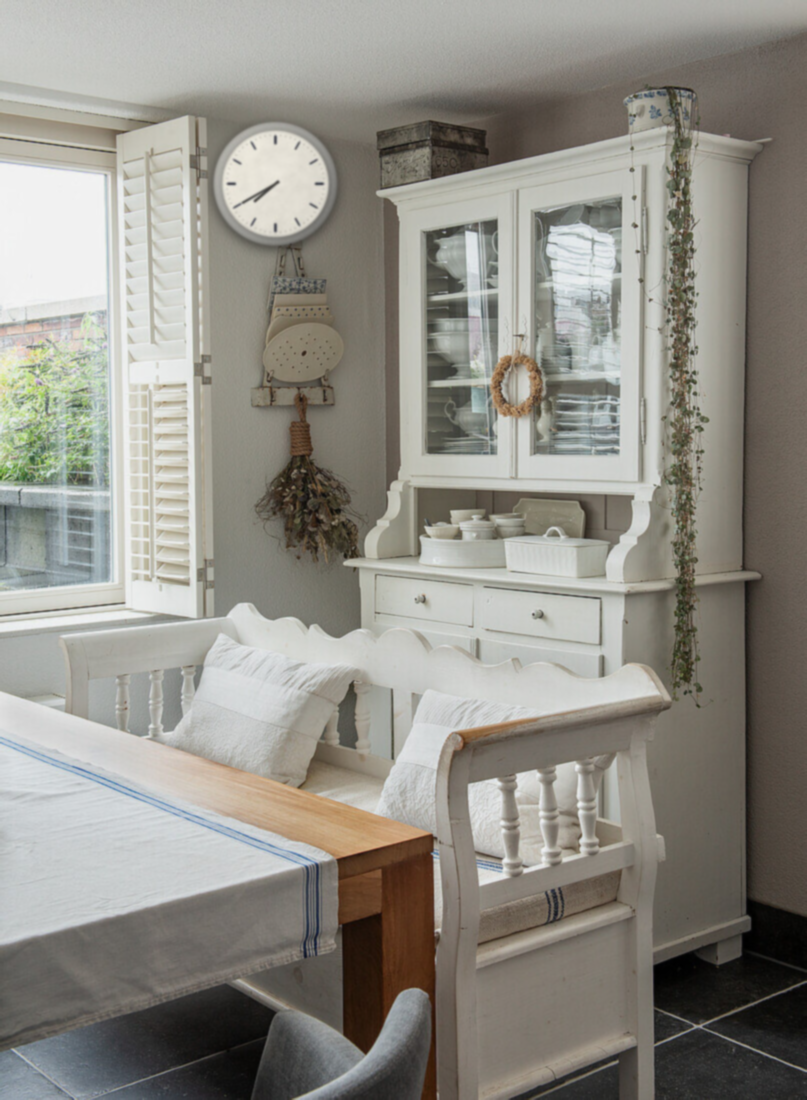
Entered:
7:40
